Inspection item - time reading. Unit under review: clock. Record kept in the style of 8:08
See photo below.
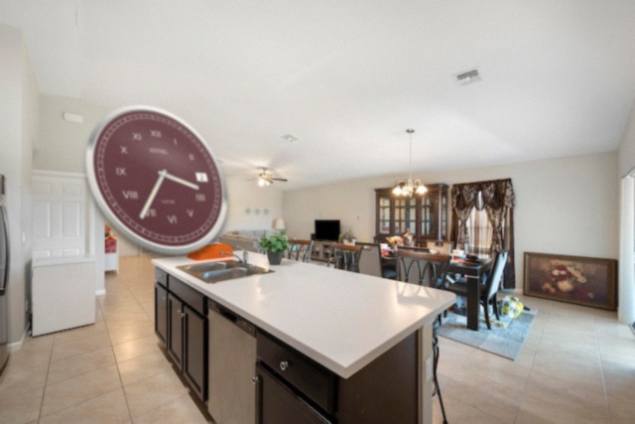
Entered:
3:36
